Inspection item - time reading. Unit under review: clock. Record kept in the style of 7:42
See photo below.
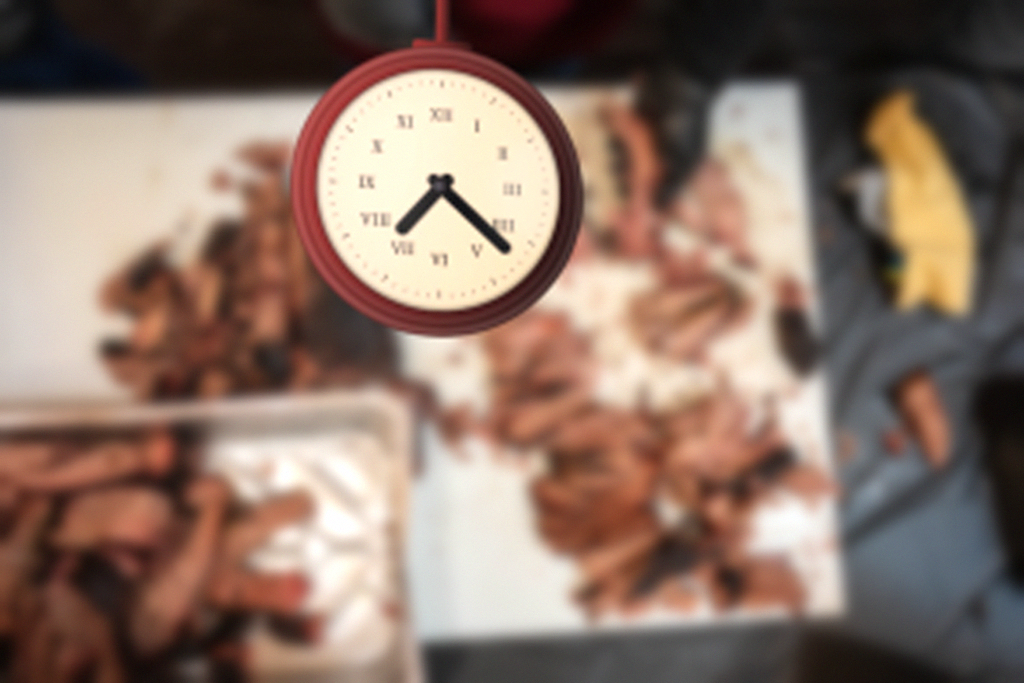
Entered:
7:22
